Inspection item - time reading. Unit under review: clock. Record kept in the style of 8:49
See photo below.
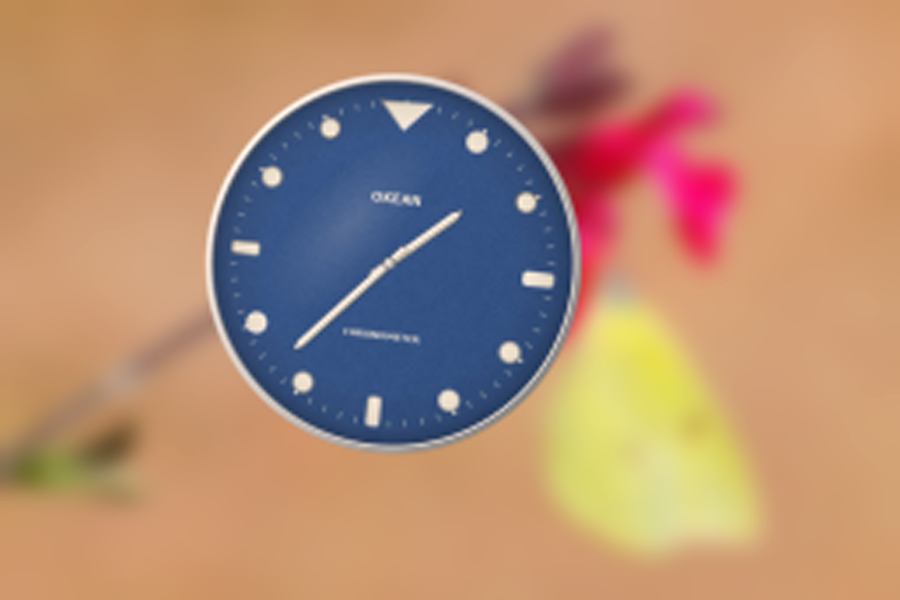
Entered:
1:37
